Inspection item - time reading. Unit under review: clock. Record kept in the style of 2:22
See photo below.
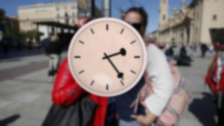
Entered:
2:24
